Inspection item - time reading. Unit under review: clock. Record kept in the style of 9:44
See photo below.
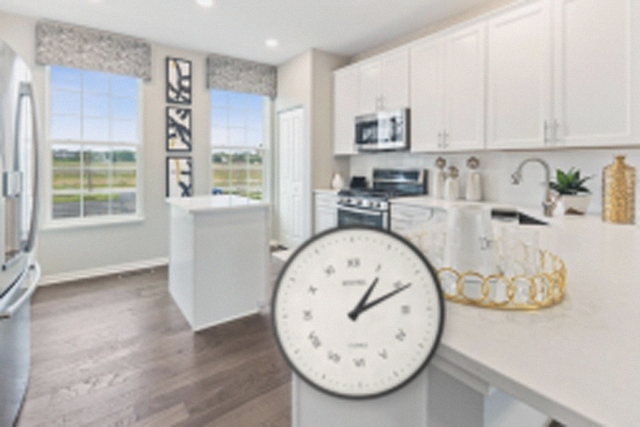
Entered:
1:11
